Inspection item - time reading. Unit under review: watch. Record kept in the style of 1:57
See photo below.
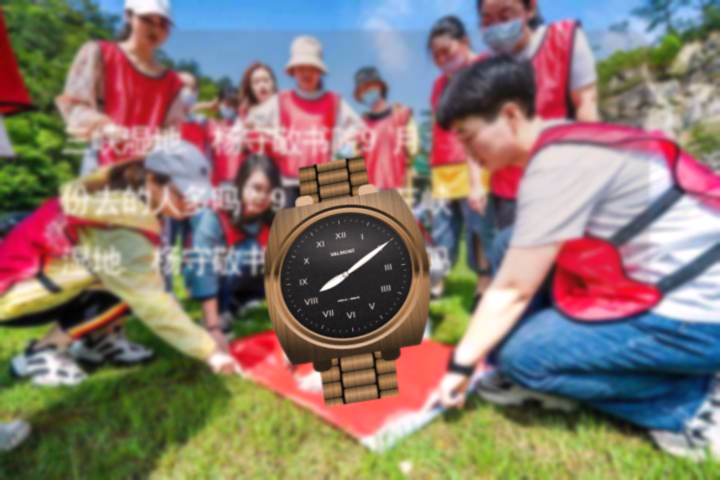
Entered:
8:10
